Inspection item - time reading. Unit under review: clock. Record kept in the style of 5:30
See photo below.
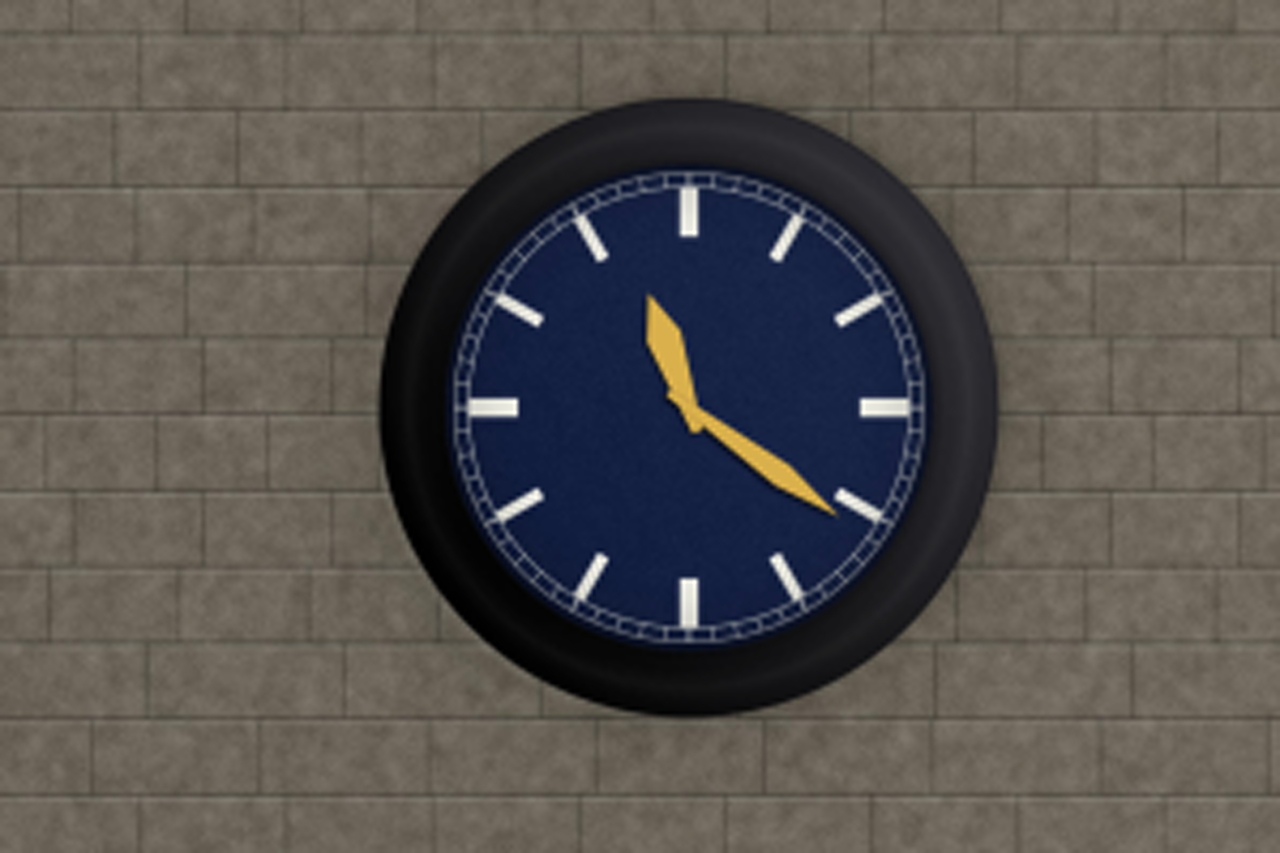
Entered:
11:21
